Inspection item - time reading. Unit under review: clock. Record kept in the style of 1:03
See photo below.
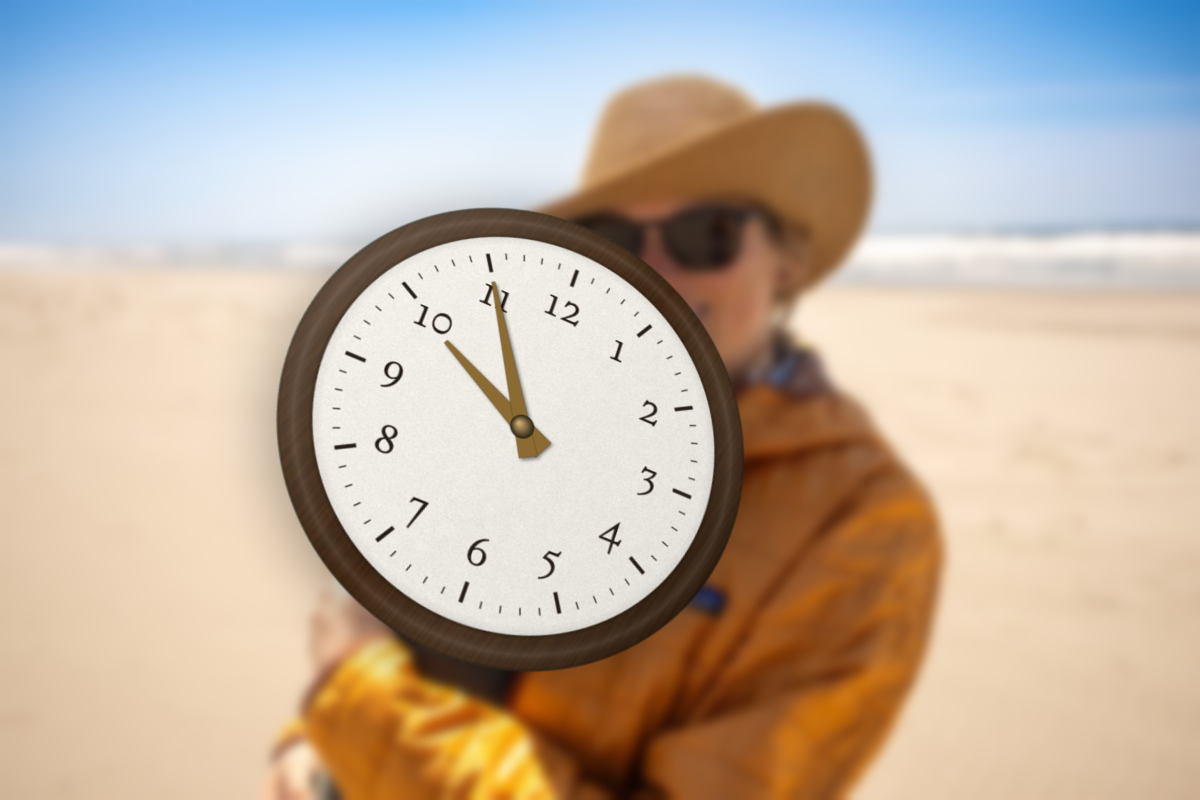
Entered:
9:55
